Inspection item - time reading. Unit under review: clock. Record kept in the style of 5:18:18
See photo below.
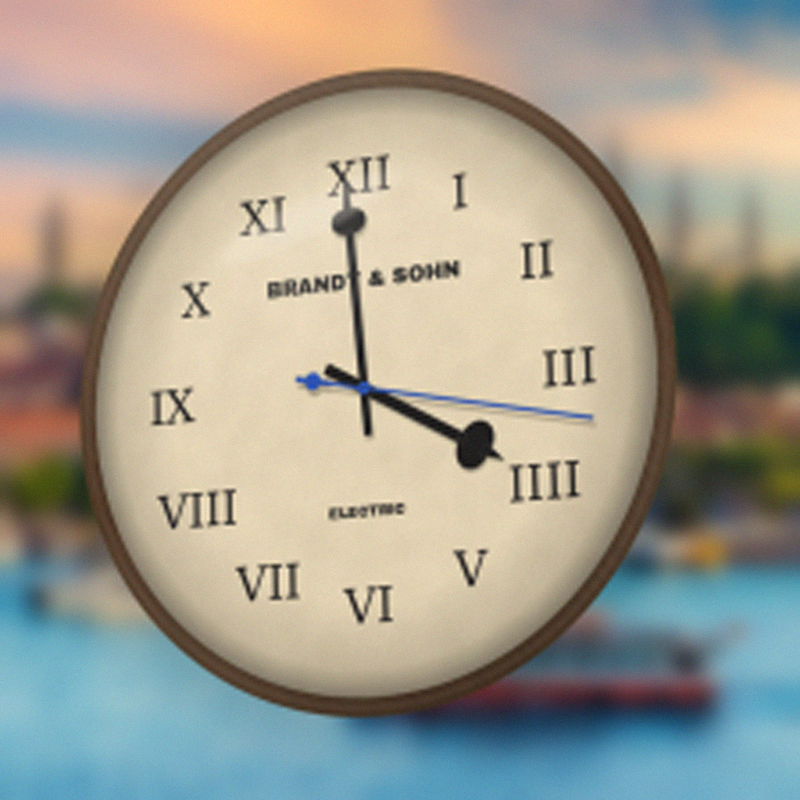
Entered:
3:59:17
